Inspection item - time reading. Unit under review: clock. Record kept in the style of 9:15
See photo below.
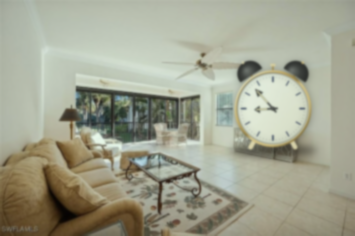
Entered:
8:53
